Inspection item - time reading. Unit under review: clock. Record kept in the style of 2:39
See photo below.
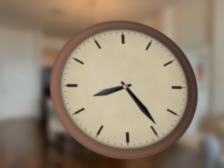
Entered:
8:24
